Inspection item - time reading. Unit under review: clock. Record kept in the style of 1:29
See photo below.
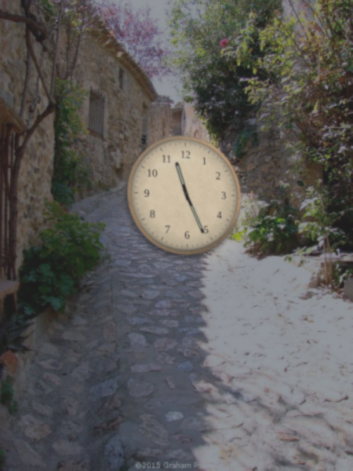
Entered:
11:26
